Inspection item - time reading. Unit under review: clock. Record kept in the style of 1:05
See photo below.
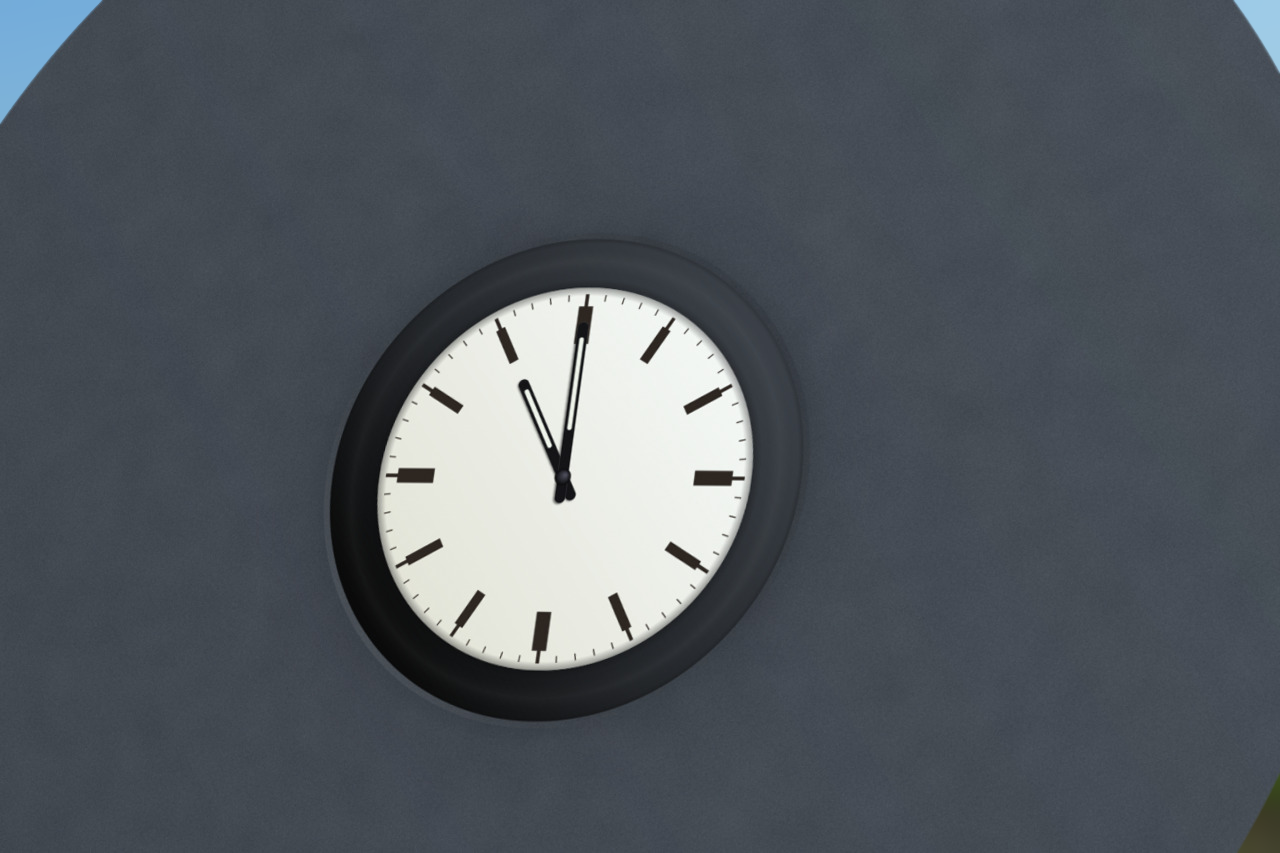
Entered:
11:00
